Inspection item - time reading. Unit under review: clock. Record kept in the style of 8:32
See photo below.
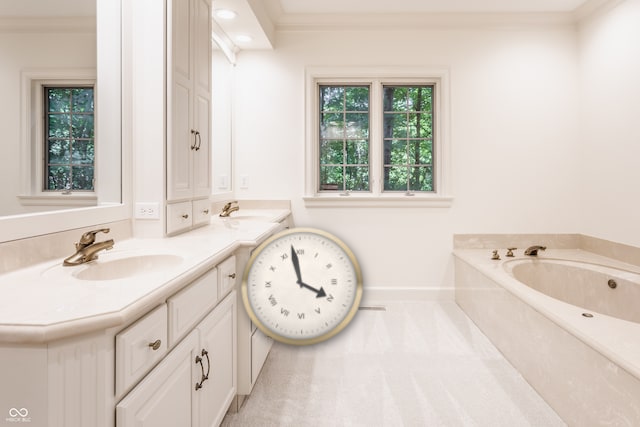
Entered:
3:58
